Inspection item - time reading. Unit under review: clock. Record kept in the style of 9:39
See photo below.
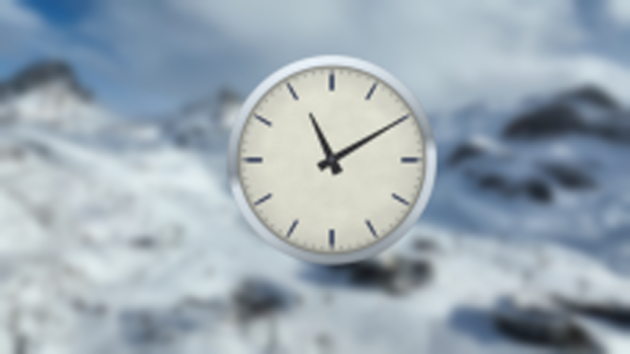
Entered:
11:10
